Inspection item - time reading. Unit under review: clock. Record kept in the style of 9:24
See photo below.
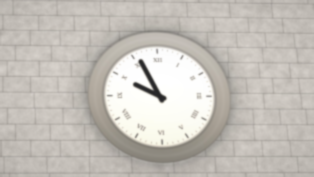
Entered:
9:56
